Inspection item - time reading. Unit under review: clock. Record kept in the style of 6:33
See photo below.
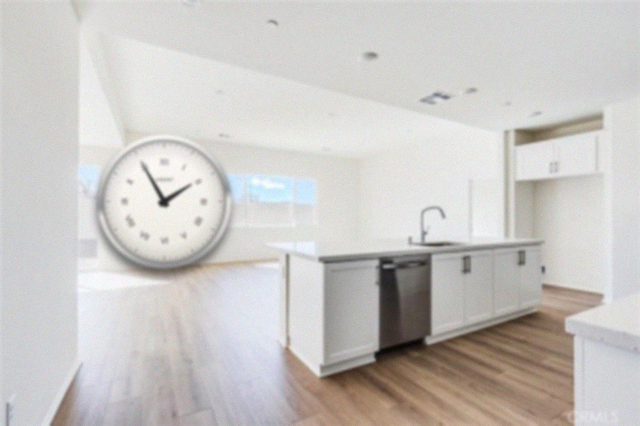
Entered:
1:55
